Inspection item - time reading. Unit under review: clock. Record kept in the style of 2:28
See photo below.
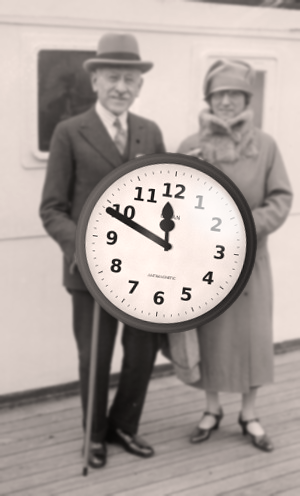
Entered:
11:49
